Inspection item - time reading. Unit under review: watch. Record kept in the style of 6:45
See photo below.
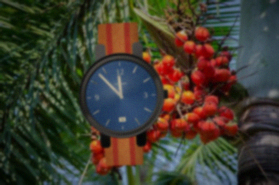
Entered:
11:53
